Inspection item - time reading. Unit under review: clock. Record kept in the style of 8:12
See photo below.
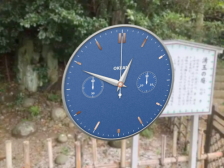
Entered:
12:49
